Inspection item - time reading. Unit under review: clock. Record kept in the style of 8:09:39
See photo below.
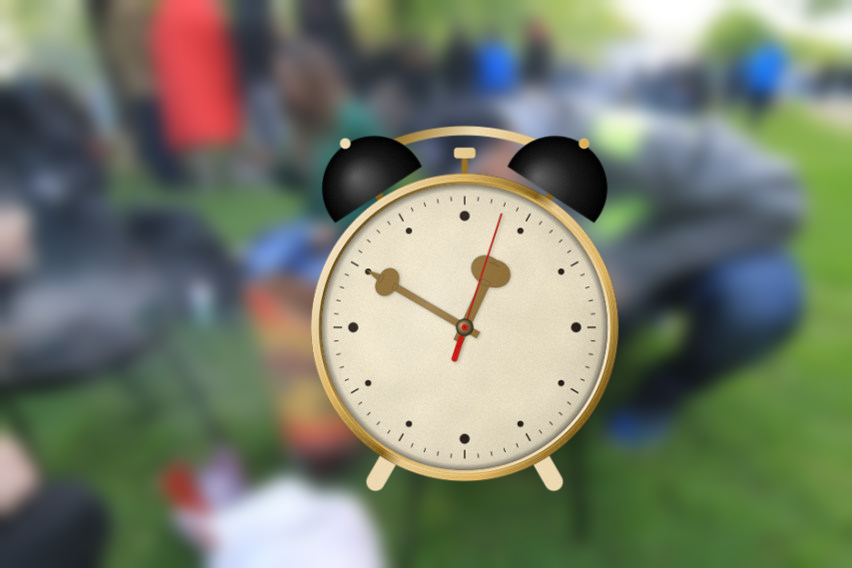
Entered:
12:50:03
